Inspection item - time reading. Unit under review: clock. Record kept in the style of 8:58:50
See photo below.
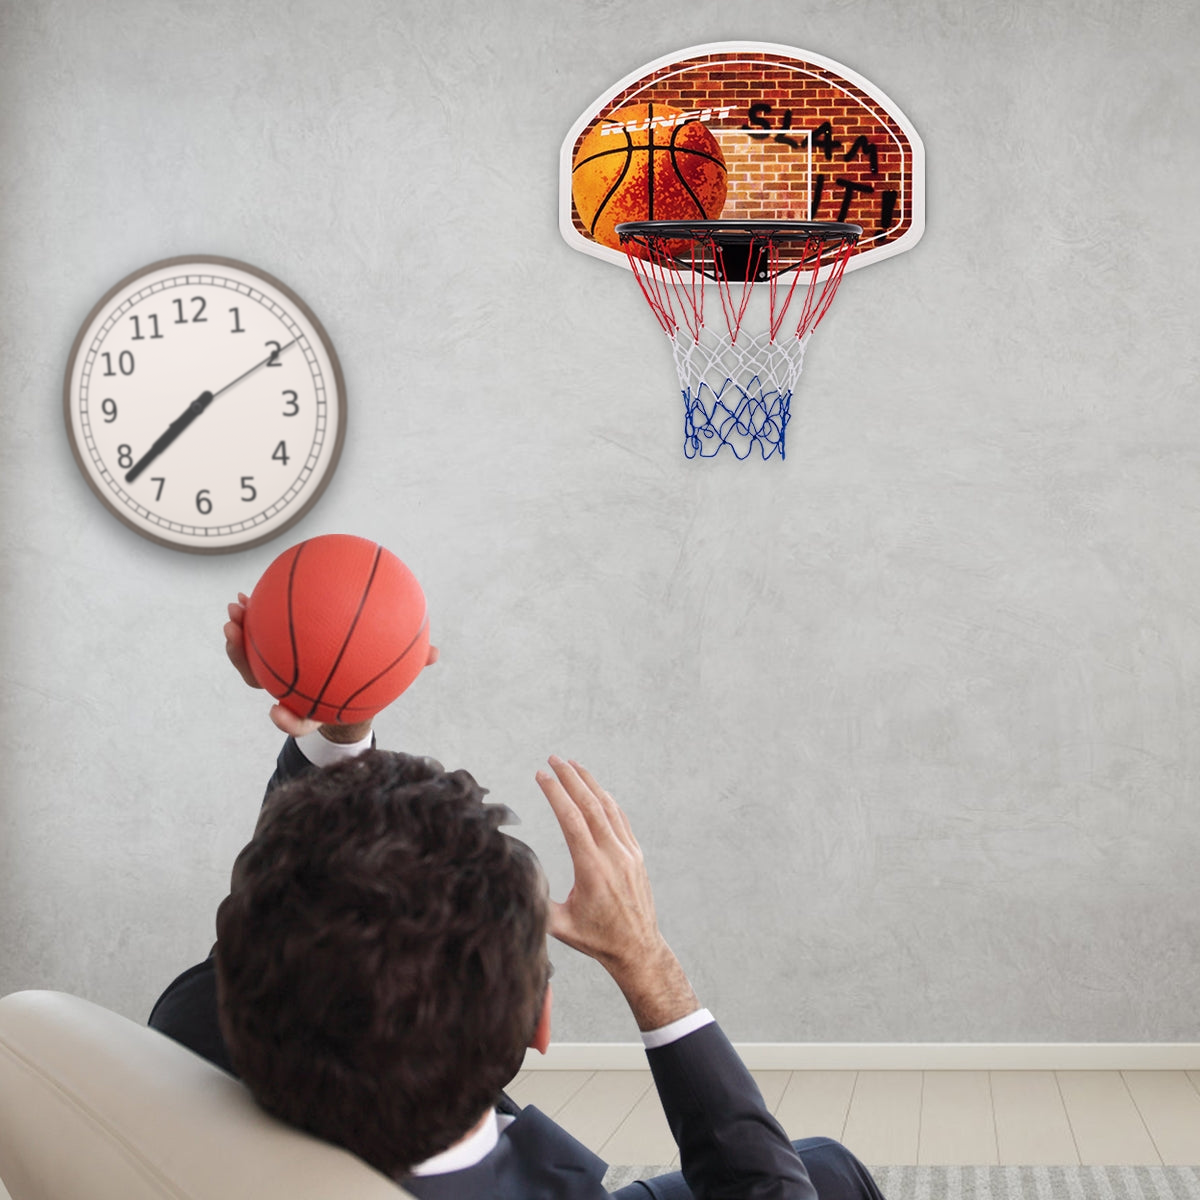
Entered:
7:38:10
